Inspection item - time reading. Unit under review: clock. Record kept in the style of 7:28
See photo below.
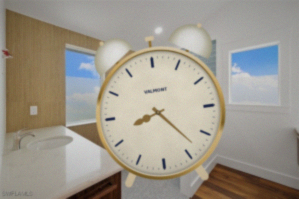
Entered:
8:23
